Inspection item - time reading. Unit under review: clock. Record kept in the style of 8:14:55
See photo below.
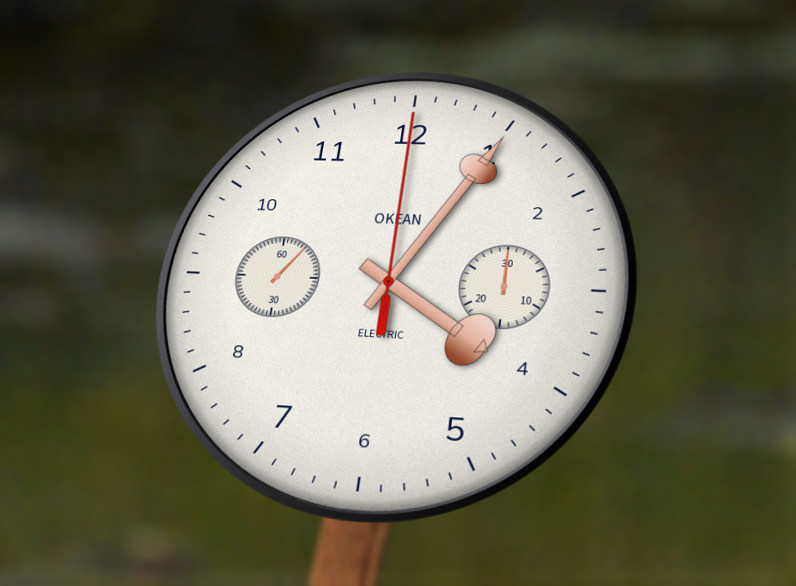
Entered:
4:05:06
